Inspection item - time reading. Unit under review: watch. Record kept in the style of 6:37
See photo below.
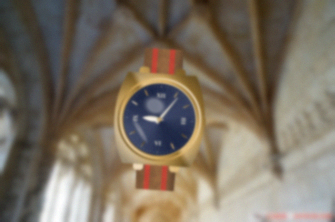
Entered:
9:06
